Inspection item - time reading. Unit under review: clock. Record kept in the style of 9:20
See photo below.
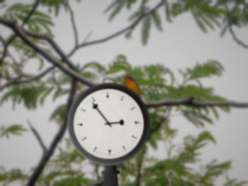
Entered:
2:54
